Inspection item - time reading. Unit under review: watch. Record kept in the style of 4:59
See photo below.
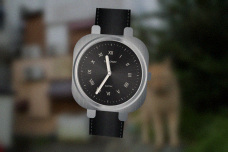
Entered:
11:35
